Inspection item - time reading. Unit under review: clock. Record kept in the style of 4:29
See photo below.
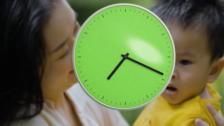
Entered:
7:19
